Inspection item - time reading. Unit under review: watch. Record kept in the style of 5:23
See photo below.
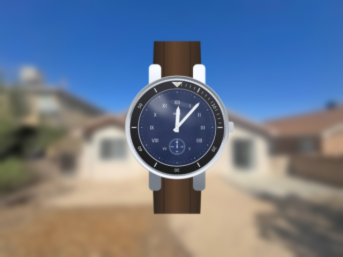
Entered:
12:07
